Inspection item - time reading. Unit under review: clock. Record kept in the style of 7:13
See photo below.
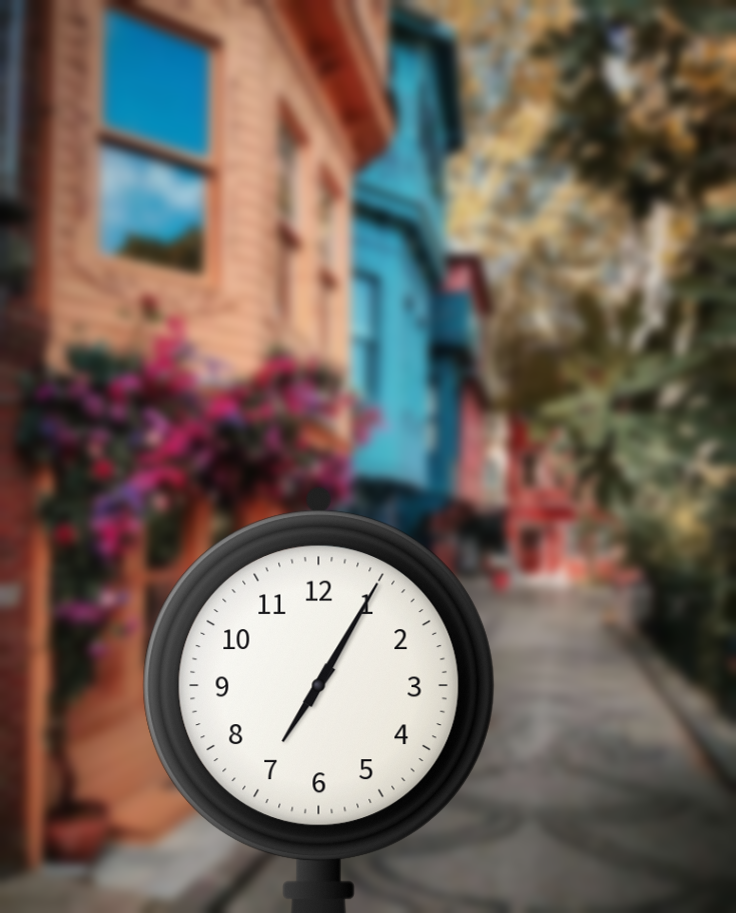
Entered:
7:05
